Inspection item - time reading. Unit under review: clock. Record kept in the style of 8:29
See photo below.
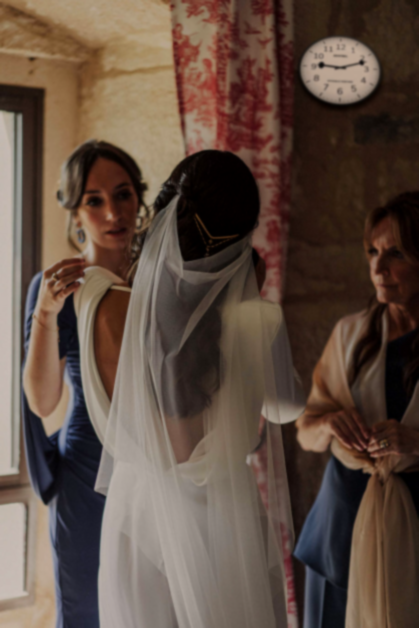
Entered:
9:12
